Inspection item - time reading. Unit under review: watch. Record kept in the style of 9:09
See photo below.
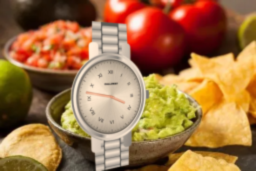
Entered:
3:47
